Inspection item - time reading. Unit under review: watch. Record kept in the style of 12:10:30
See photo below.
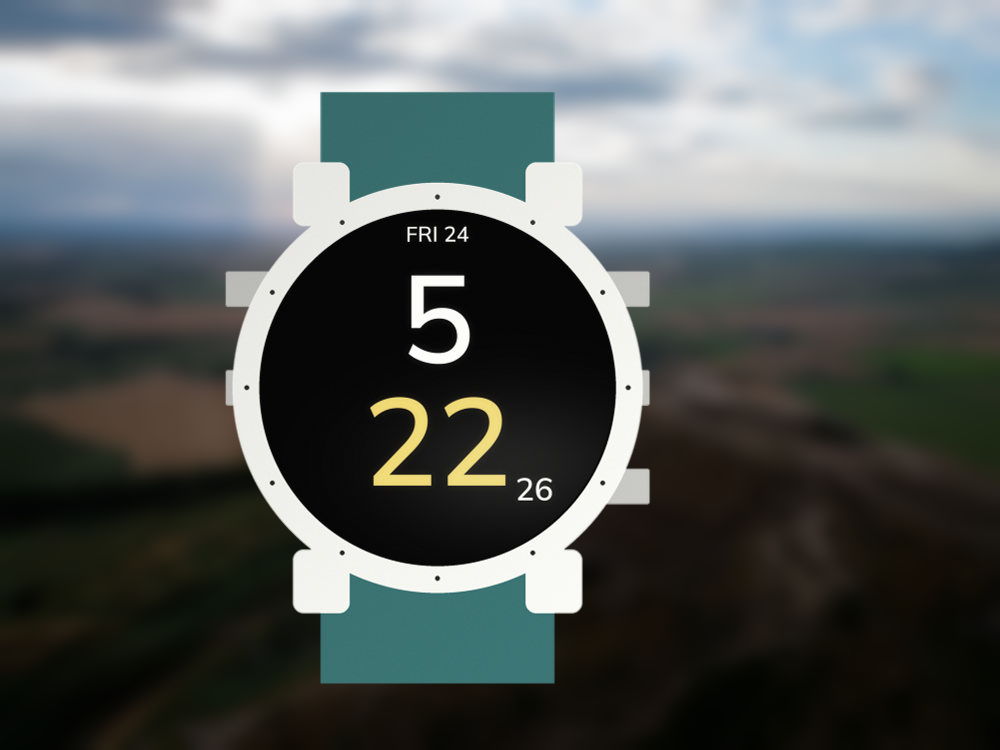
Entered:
5:22:26
